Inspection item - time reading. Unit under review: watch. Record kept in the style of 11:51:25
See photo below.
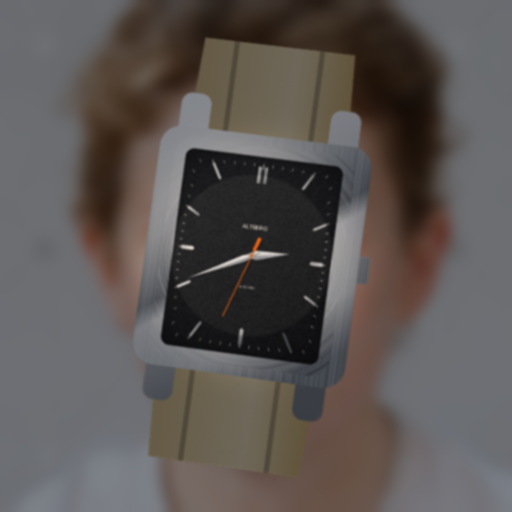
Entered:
2:40:33
